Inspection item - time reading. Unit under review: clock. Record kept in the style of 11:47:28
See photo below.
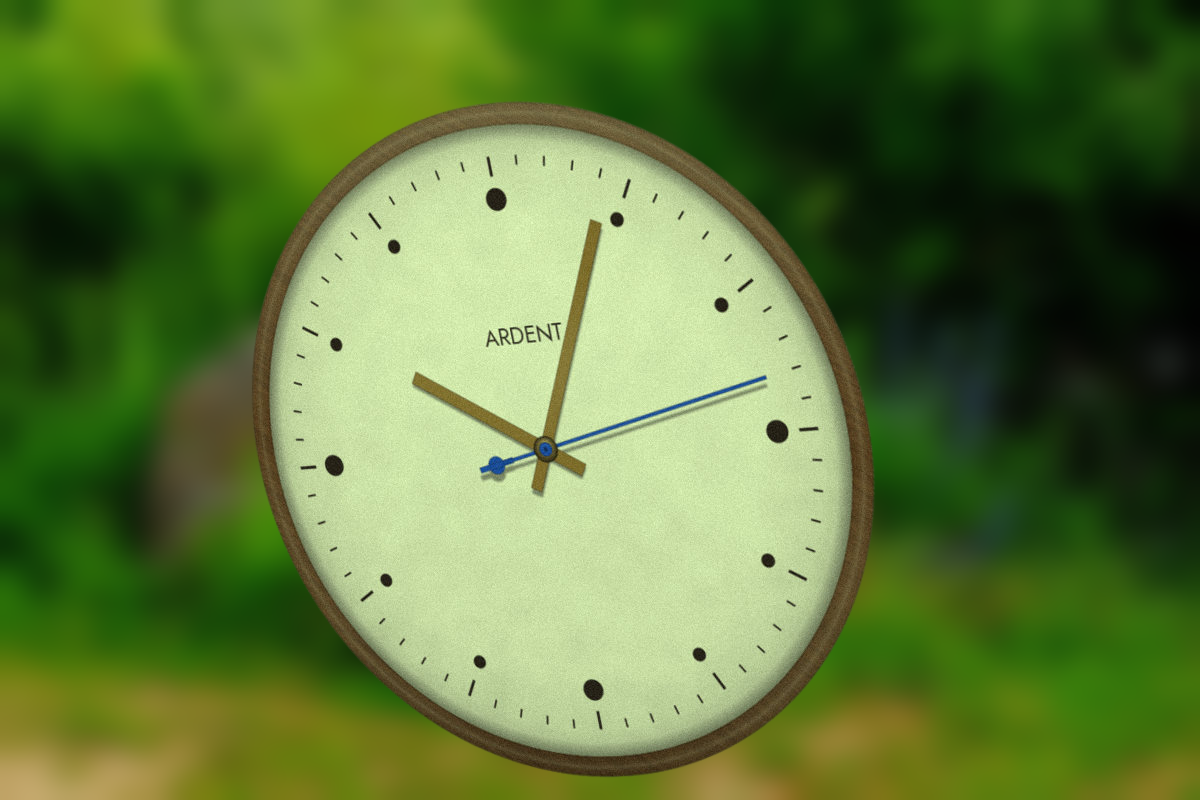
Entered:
10:04:13
